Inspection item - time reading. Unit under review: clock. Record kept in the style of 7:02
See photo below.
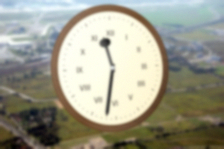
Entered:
11:32
